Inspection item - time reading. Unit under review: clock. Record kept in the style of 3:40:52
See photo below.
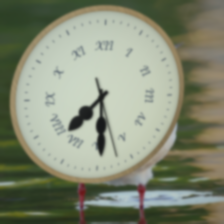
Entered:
7:29:27
